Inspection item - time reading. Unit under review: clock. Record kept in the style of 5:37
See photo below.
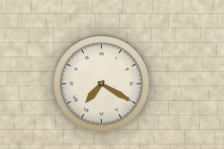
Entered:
7:20
